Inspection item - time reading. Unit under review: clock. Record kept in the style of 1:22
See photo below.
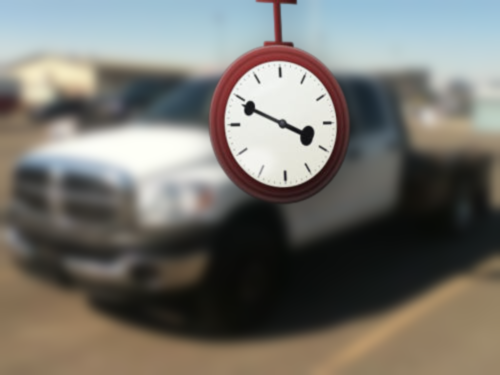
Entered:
3:49
